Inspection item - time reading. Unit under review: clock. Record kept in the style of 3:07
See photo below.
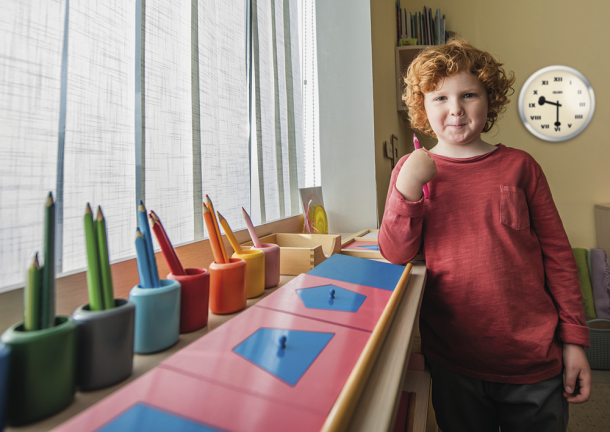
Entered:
9:30
